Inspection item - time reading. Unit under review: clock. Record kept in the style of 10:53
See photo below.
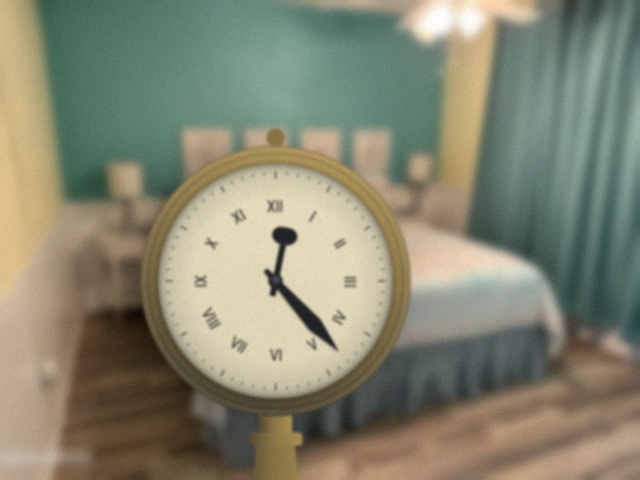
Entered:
12:23
